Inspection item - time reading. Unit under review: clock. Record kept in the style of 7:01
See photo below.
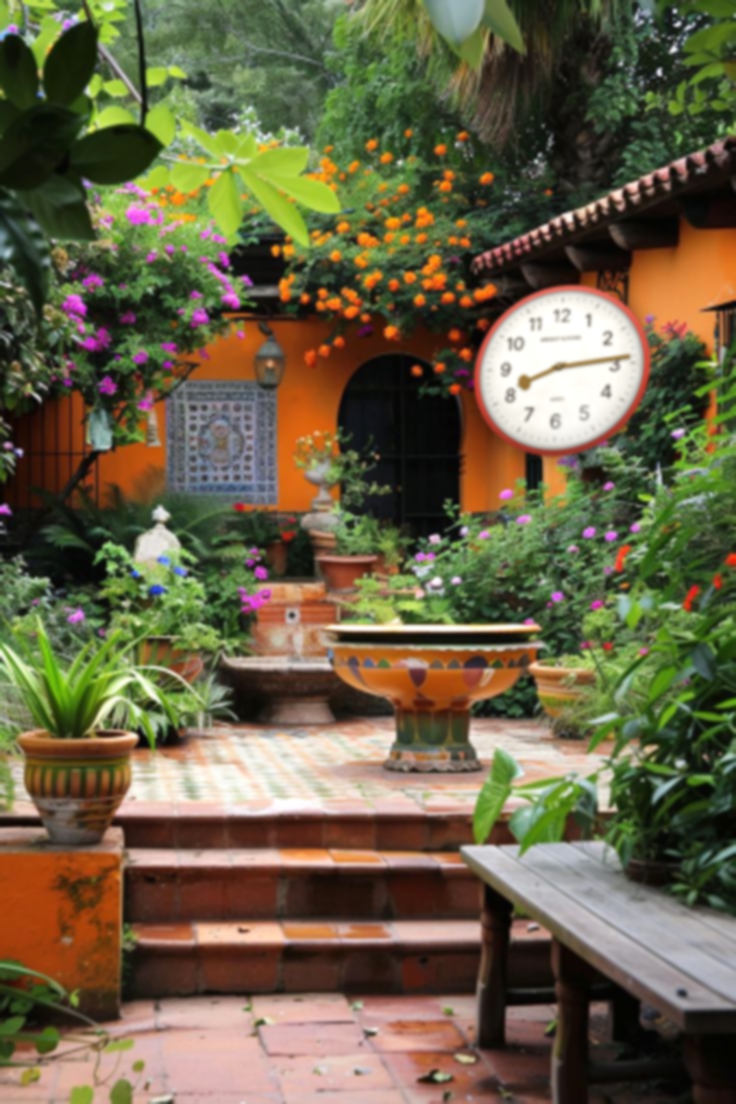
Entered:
8:14
